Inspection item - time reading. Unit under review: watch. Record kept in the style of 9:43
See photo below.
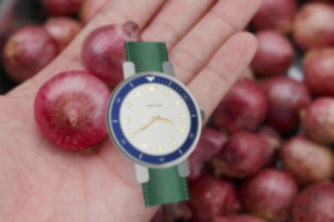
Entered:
3:40
